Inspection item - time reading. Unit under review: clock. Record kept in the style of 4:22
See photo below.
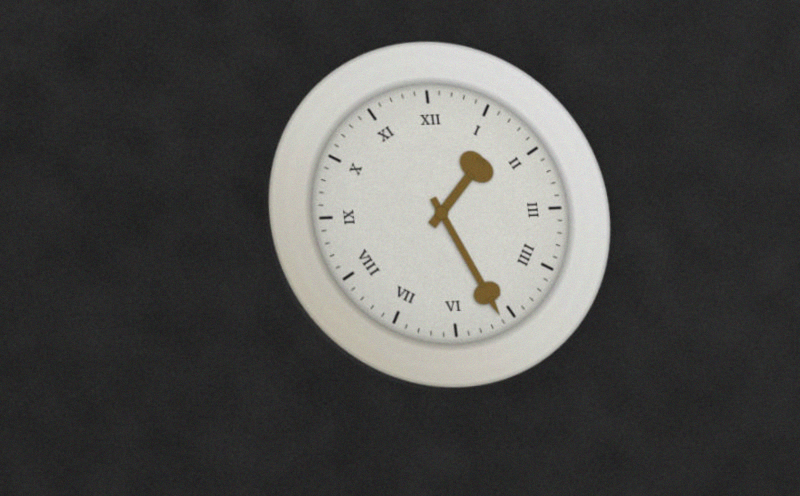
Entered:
1:26
